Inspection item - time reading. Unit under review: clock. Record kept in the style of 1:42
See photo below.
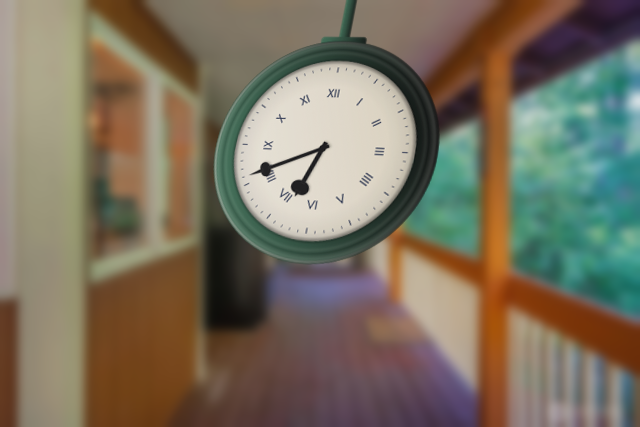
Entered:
6:41
